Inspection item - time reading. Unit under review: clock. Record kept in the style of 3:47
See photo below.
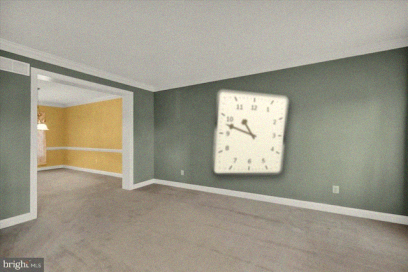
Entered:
10:48
